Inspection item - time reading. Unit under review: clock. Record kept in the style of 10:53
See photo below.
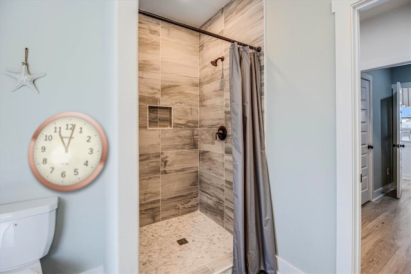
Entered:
11:02
